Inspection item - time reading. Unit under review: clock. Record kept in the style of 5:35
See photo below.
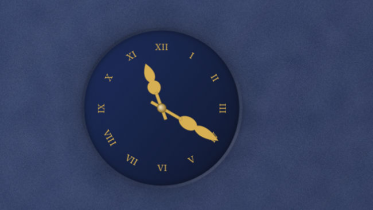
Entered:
11:20
